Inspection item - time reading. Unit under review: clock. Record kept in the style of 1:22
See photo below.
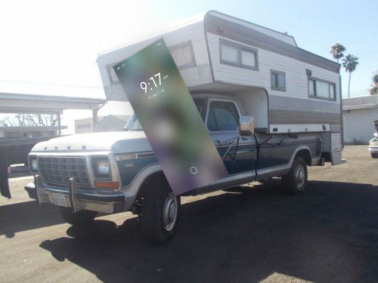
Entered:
9:17
